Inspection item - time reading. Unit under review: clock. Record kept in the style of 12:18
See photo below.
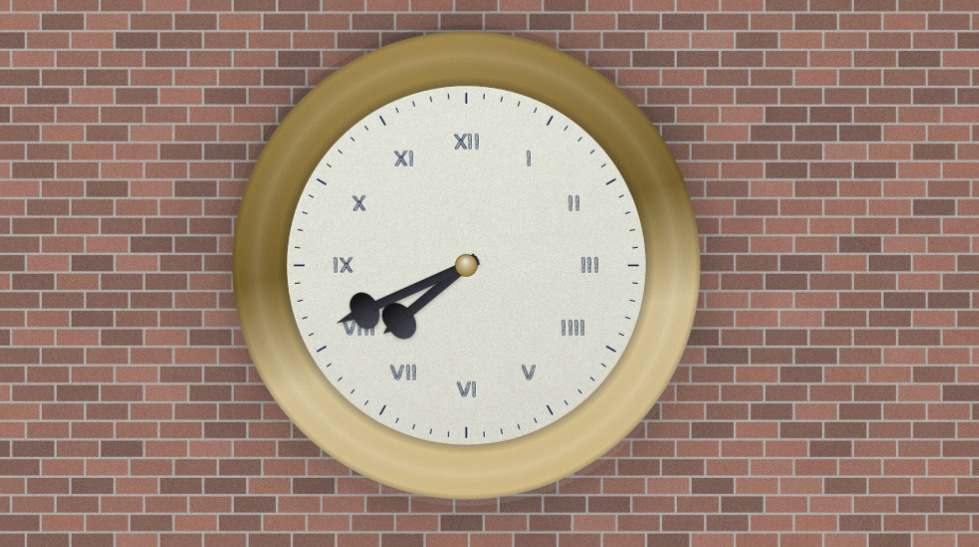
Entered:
7:41
